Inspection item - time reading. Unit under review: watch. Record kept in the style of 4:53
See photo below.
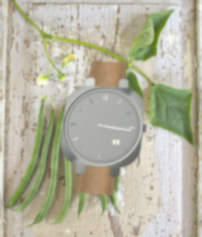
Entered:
3:16
